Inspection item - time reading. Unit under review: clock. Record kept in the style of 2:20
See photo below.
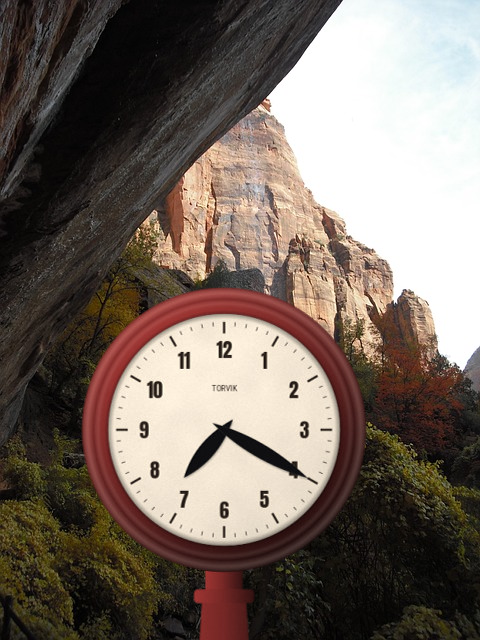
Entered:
7:20
